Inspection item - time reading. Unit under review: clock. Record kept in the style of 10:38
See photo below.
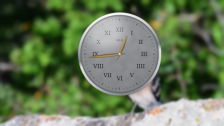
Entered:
12:44
